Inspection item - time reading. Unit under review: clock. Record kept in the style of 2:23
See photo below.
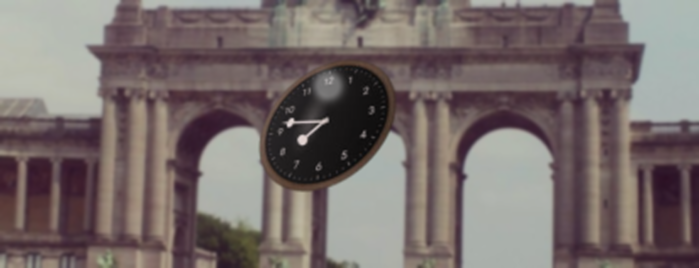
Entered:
7:47
